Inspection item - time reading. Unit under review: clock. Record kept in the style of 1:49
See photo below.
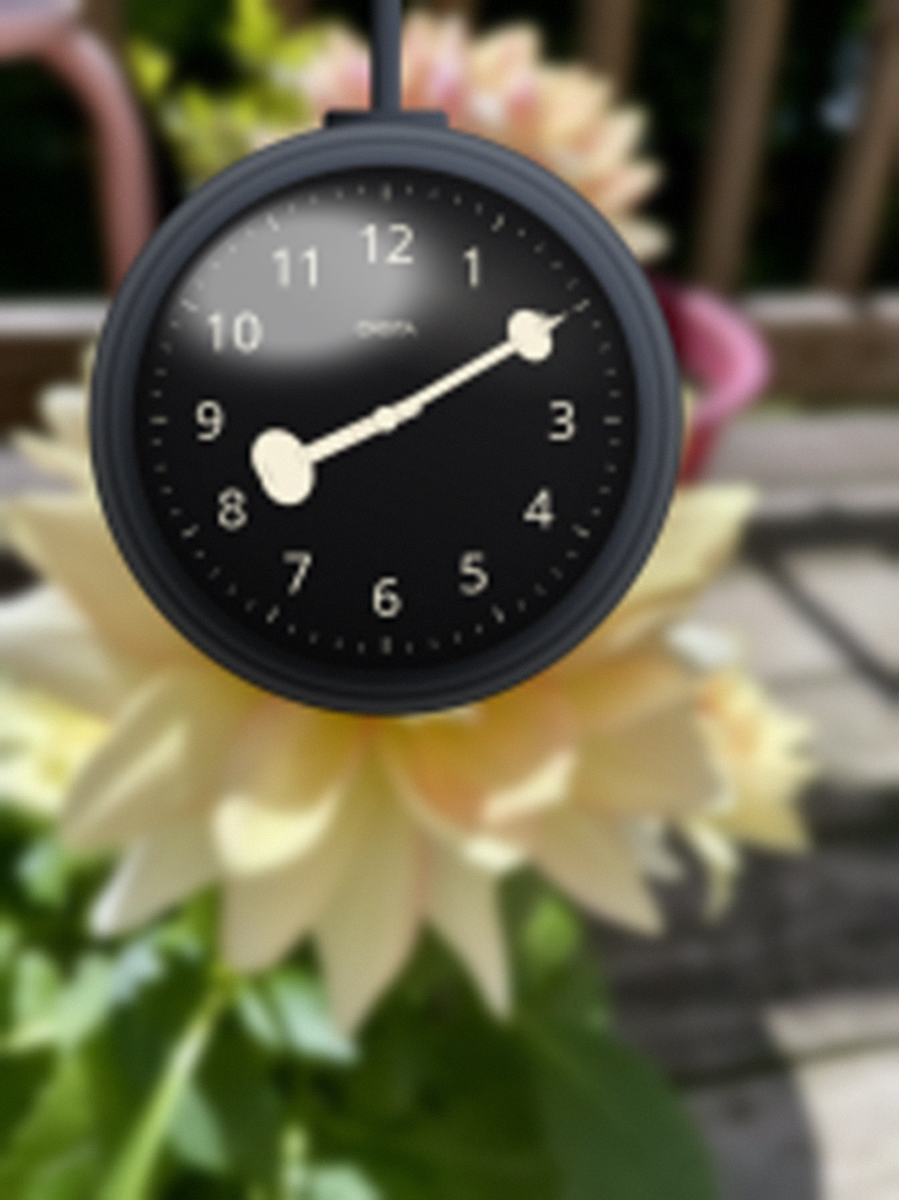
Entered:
8:10
